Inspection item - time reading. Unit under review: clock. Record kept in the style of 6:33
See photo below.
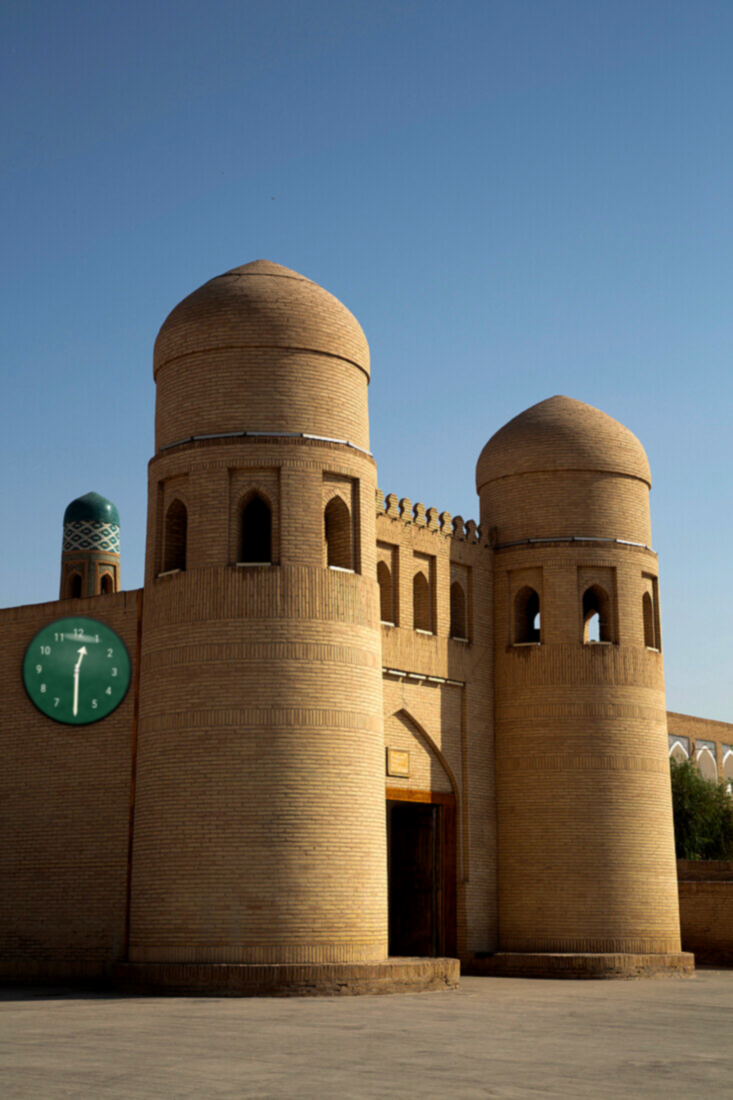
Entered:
12:30
